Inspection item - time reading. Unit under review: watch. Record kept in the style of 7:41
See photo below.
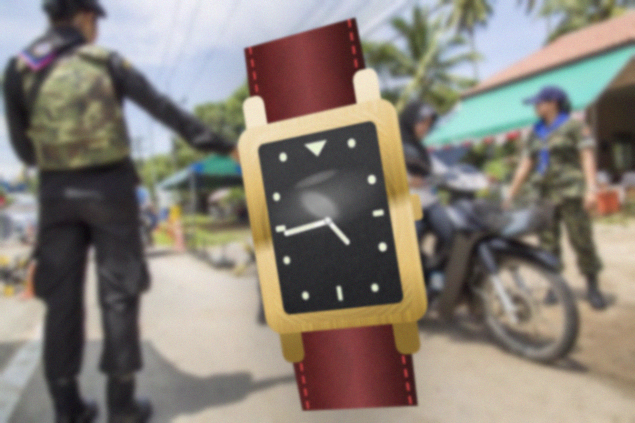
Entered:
4:44
